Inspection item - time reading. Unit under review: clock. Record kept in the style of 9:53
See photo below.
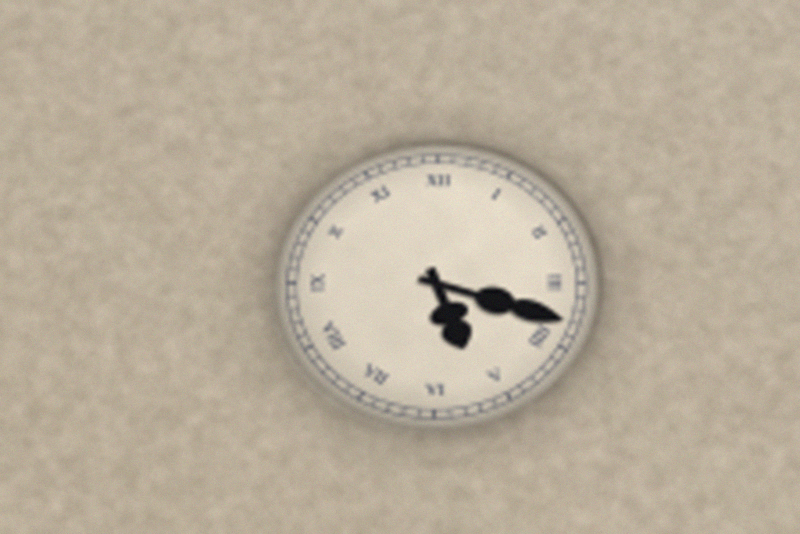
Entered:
5:18
